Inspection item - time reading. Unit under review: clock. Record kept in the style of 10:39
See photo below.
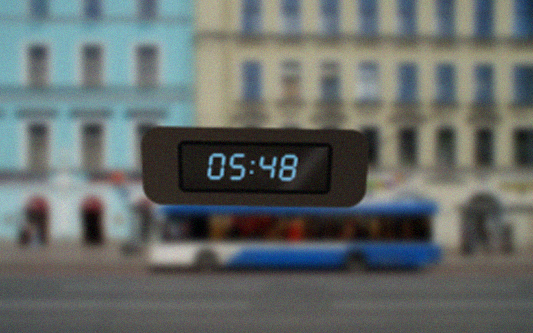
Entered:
5:48
